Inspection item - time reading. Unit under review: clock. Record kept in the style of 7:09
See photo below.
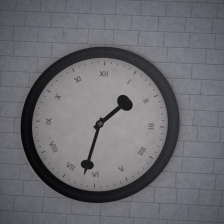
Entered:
1:32
